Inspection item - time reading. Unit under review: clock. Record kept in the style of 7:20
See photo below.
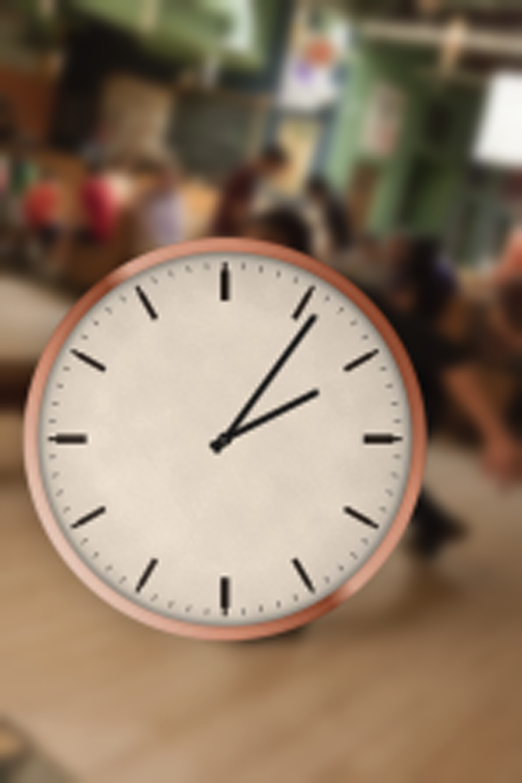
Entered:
2:06
